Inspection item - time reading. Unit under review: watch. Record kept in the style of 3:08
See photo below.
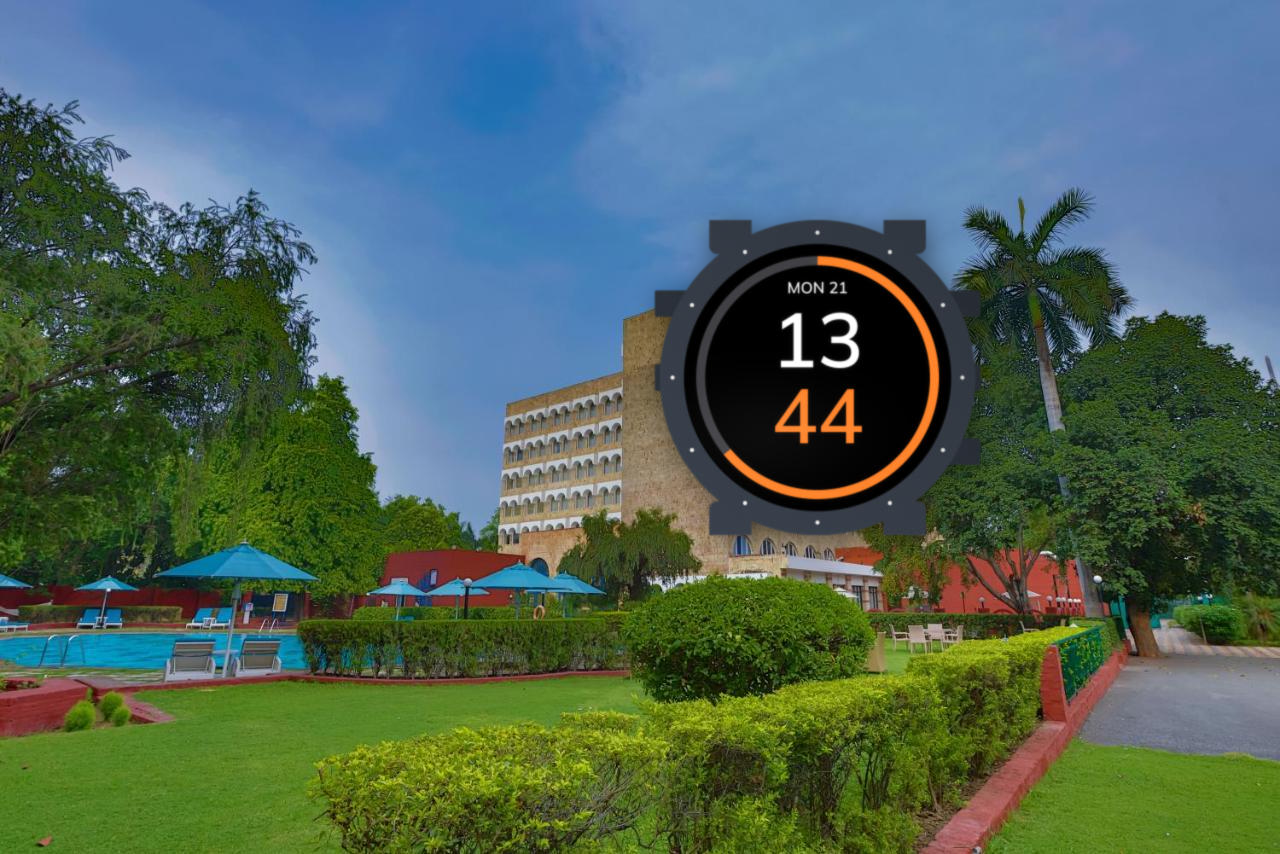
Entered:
13:44
